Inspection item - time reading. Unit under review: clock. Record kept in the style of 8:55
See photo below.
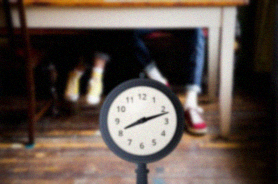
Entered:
8:12
